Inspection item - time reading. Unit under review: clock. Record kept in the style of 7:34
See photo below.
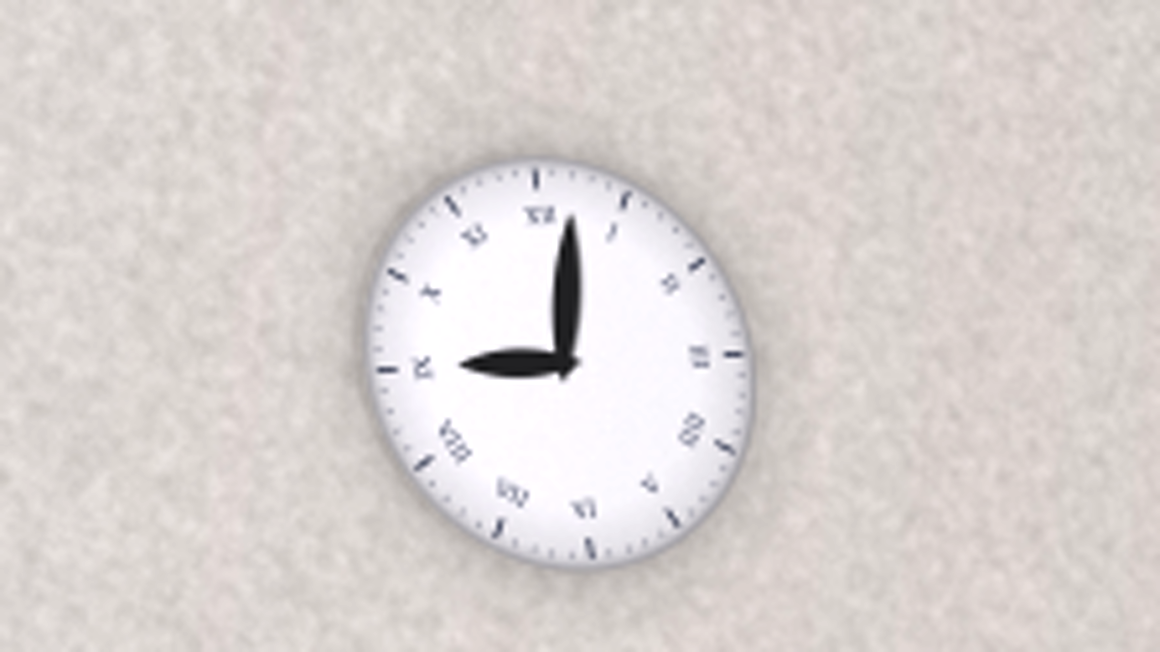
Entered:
9:02
